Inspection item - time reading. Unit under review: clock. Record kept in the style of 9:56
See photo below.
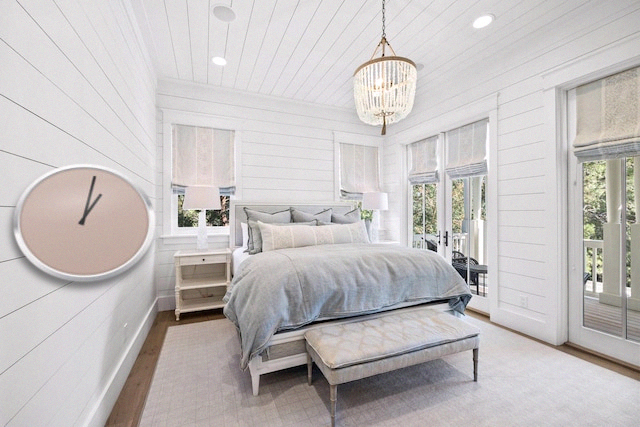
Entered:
1:02
